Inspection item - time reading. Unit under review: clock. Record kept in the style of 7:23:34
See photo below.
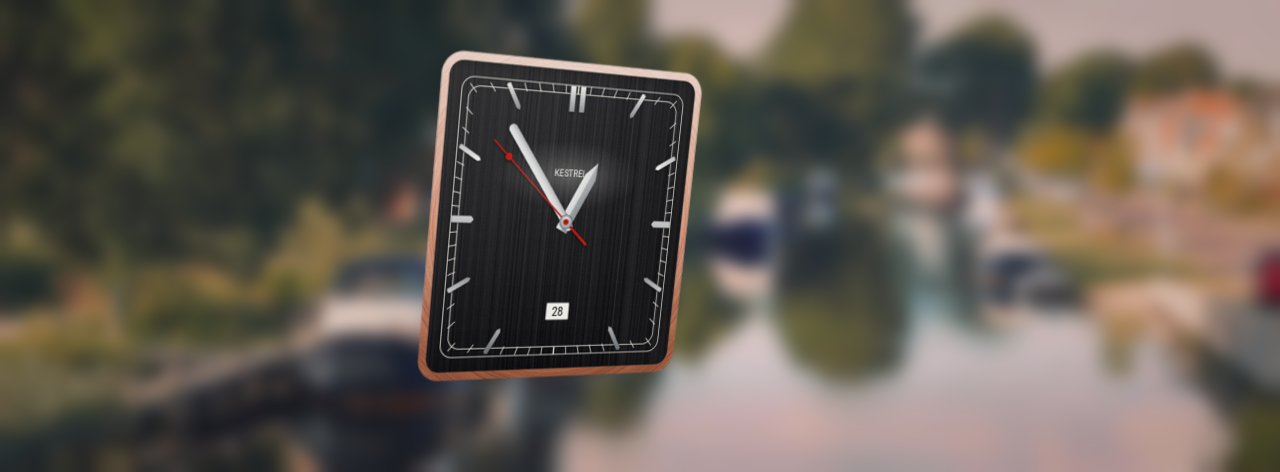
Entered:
12:53:52
